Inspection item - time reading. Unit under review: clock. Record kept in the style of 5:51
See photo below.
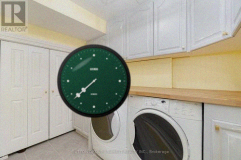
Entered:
7:38
